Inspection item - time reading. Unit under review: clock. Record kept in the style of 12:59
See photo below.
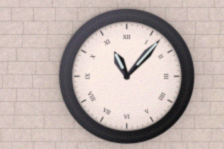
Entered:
11:07
